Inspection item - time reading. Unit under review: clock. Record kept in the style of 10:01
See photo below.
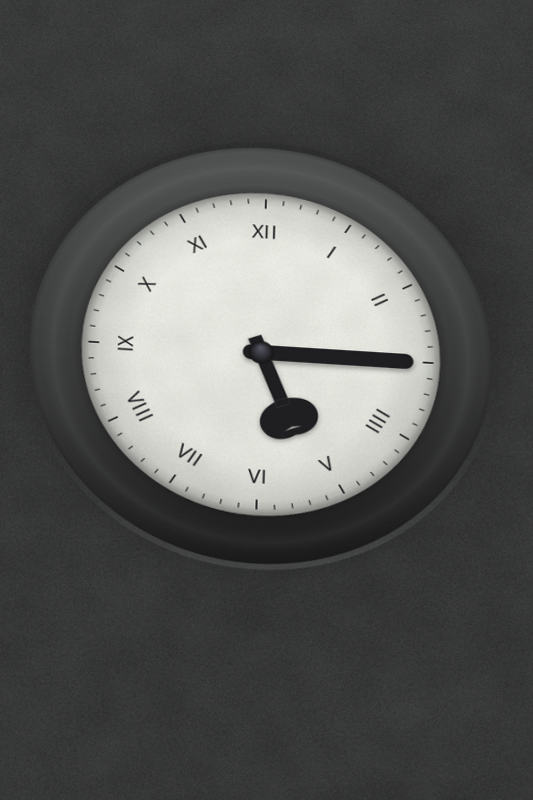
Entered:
5:15
